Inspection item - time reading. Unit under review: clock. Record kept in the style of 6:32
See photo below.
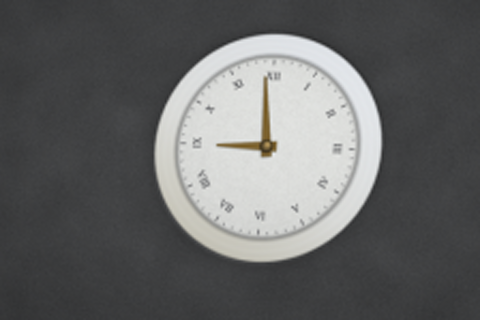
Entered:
8:59
